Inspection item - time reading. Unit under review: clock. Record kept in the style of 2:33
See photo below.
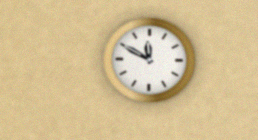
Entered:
11:50
